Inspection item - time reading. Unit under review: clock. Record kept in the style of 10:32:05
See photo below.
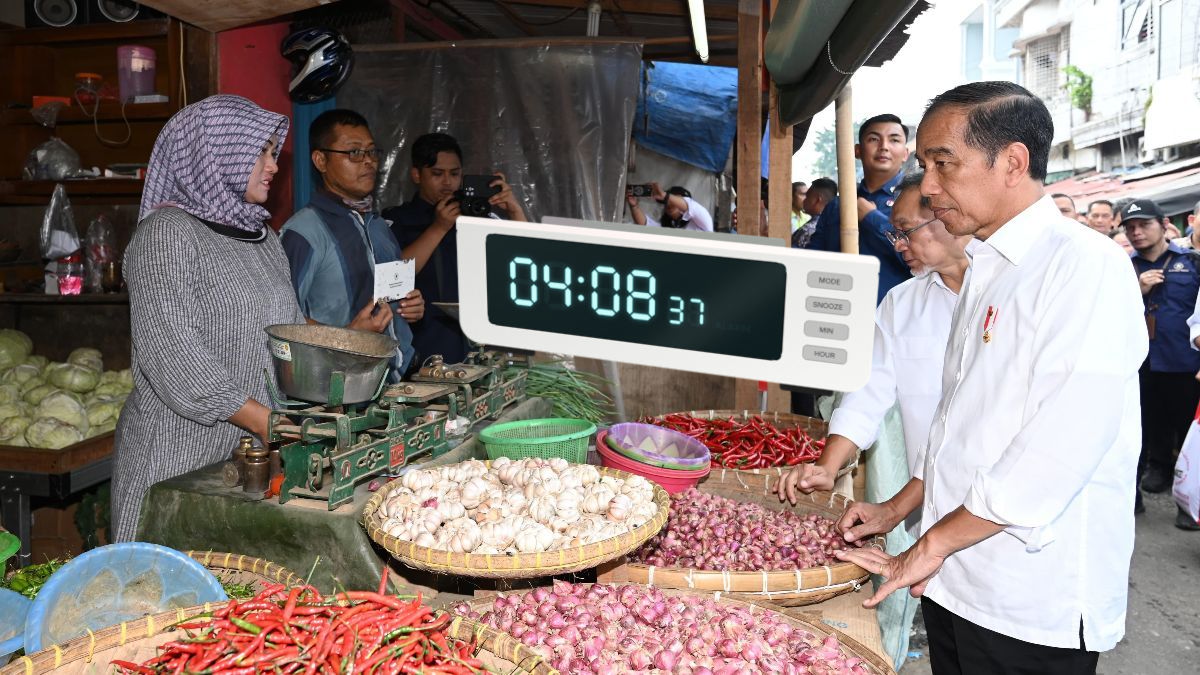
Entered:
4:08:37
